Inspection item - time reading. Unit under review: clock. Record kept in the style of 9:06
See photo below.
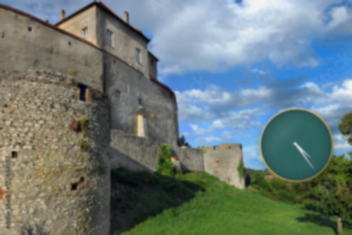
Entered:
4:24
